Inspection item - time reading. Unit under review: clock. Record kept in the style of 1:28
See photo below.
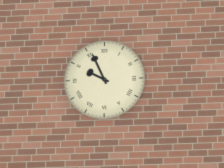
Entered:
9:56
